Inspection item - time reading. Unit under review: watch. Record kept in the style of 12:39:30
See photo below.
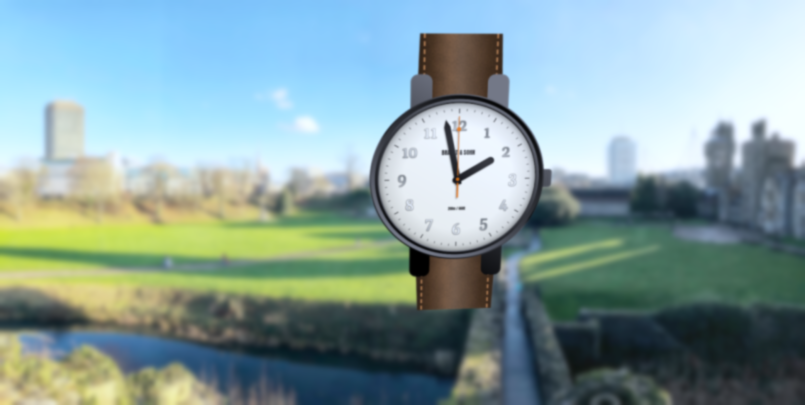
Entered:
1:58:00
